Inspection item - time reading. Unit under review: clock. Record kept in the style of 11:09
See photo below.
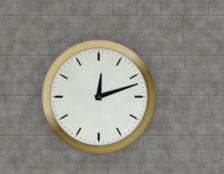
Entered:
12:12
